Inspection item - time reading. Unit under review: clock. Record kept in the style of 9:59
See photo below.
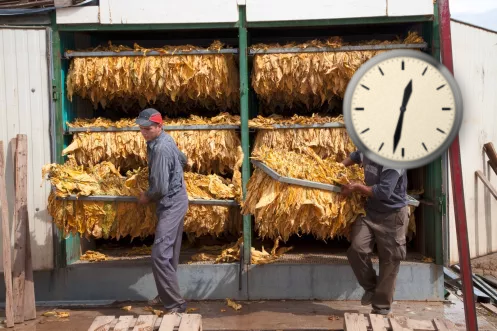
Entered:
12:32
